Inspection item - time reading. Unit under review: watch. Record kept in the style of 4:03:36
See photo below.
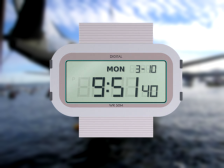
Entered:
9:51:40
